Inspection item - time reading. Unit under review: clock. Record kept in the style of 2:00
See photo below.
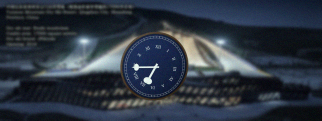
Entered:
6:44
